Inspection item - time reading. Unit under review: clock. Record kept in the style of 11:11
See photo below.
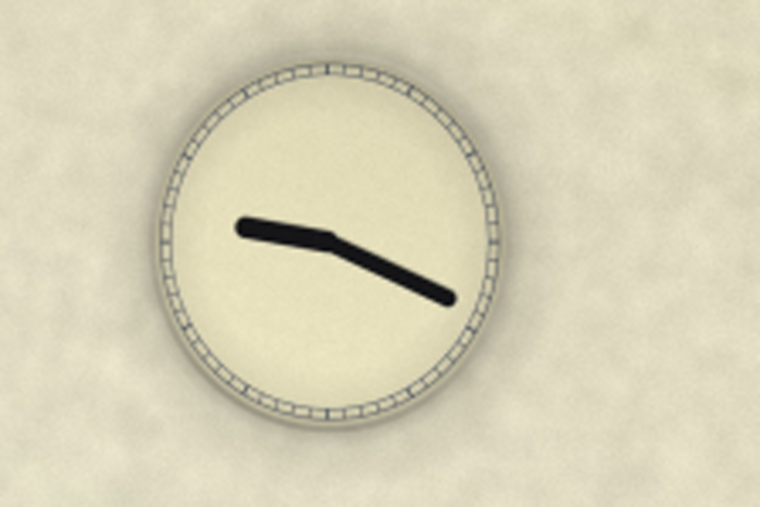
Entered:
9:19
